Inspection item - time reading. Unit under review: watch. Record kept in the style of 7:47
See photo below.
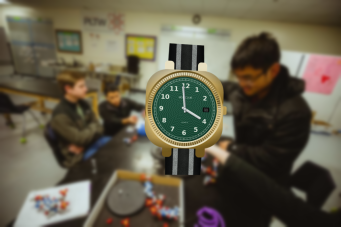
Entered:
3:59
